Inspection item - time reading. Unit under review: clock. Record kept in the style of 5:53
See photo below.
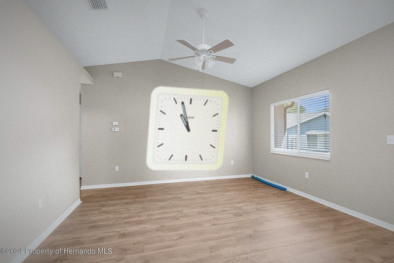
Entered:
10:57
